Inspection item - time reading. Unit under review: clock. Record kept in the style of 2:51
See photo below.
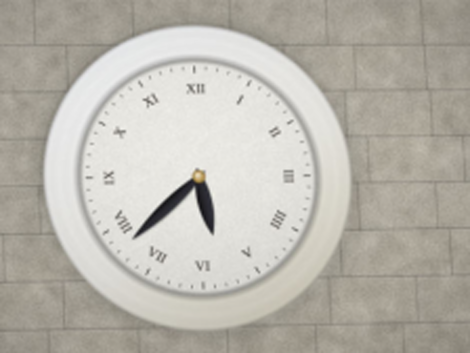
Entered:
5:38
